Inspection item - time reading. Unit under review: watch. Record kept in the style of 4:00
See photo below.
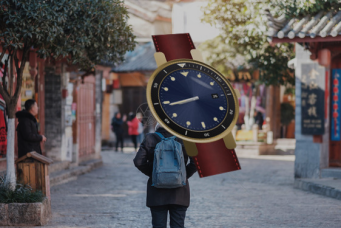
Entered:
8:44
